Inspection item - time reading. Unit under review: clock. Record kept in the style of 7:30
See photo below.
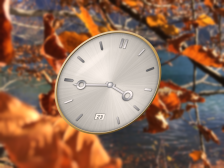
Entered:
3:44
